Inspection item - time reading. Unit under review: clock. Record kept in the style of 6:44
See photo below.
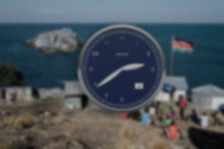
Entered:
2:39
